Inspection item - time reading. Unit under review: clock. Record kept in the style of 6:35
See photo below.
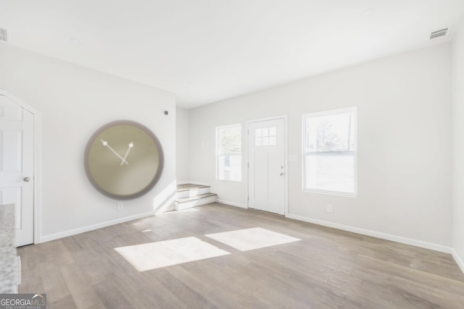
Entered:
12:52
